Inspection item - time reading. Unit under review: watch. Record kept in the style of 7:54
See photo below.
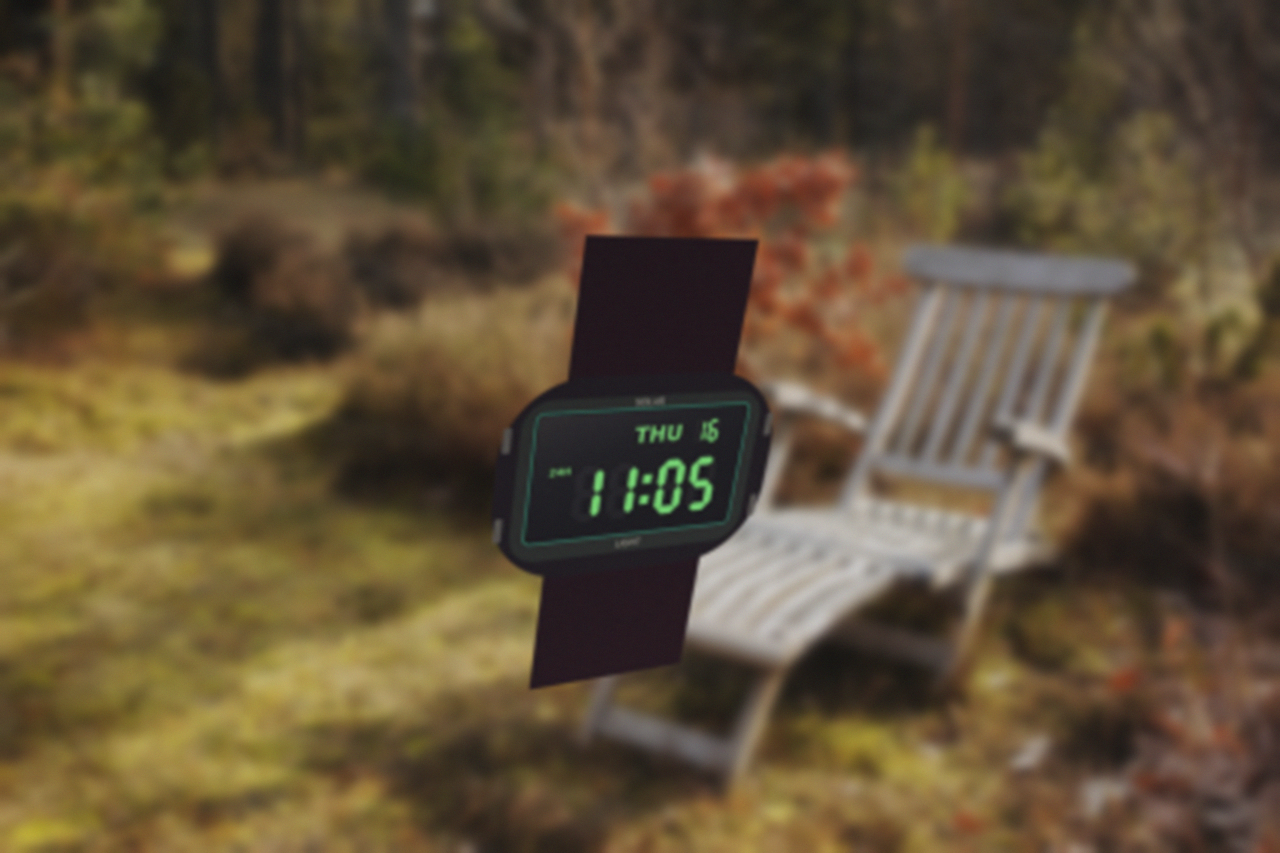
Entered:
11:05
